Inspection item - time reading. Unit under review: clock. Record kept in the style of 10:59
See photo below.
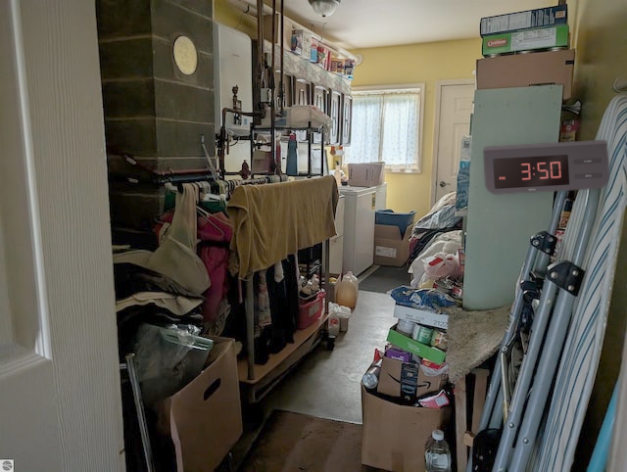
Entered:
3:50
